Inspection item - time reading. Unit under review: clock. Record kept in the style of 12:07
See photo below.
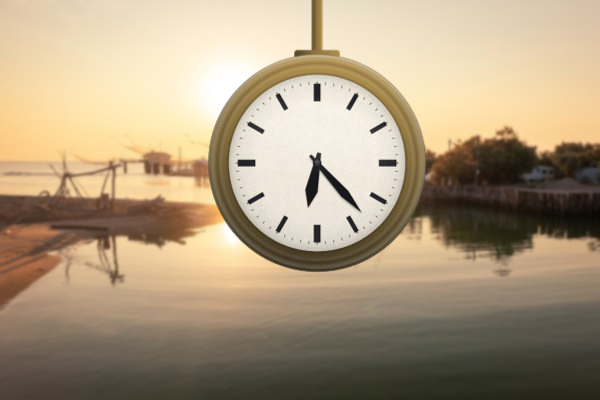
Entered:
6:23
